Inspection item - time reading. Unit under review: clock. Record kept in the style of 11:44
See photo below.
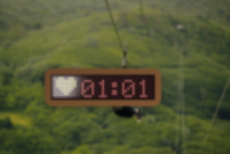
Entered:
1:01
